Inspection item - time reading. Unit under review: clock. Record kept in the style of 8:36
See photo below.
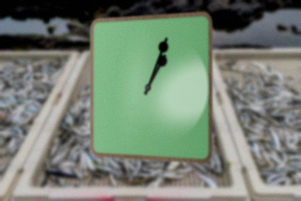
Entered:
1:04
